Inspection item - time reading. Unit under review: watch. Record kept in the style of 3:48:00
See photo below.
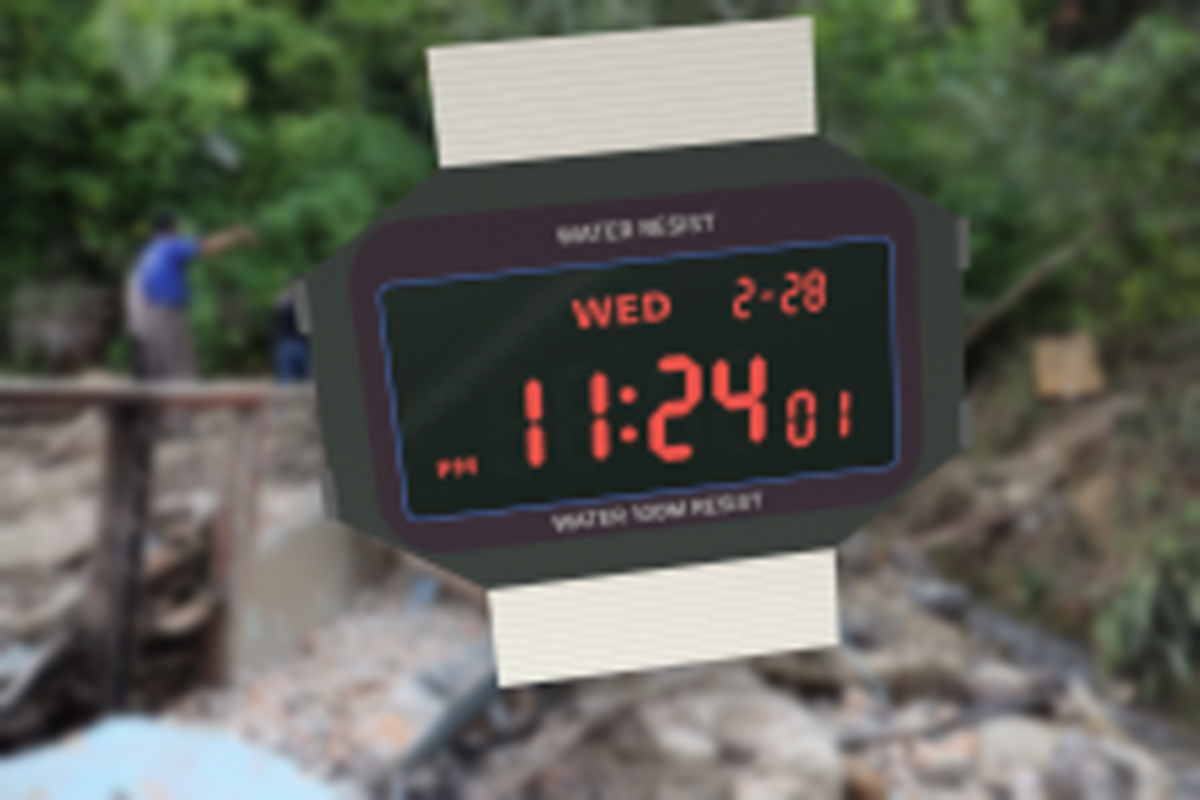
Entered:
11:24:01
